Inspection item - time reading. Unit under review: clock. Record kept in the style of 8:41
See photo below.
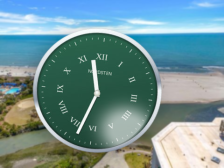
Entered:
11:33
